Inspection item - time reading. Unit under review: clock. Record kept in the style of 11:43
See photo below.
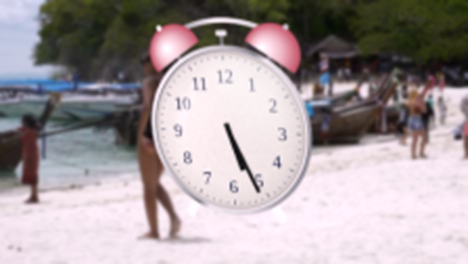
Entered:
5:26
